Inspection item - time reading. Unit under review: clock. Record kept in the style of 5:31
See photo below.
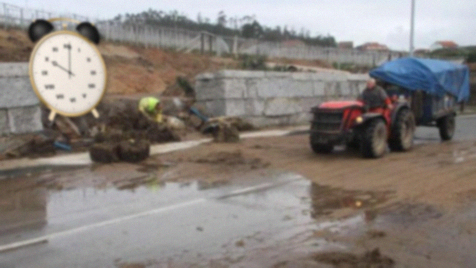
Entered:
10:01
